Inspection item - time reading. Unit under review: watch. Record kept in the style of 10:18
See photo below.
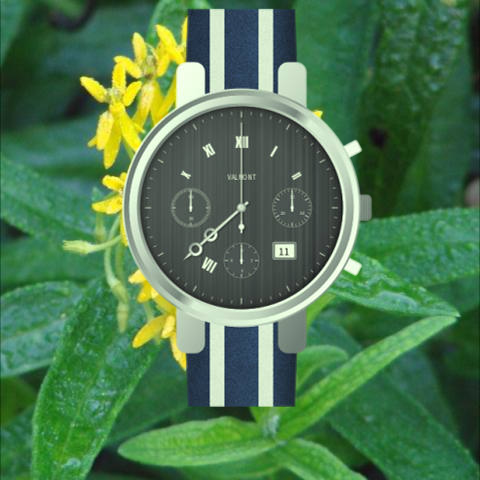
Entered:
7:38
